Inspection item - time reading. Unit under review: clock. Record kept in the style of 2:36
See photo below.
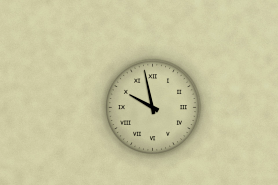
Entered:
9:58
